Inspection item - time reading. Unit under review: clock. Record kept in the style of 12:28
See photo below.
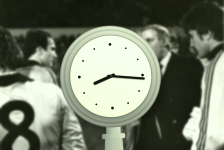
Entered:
8:16
